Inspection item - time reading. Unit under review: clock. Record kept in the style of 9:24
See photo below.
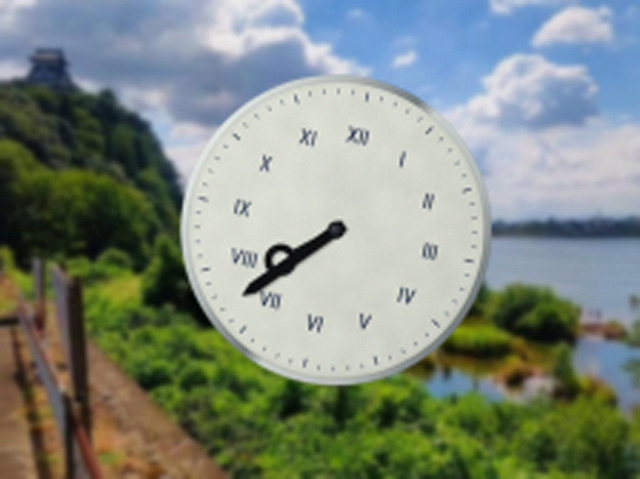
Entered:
7:37
